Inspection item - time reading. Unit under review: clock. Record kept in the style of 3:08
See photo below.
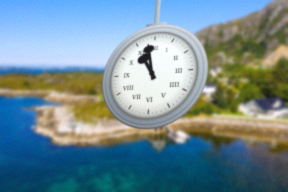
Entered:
10:58
